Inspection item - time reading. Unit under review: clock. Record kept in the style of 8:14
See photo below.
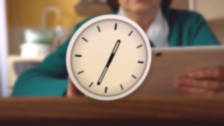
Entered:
12:33
